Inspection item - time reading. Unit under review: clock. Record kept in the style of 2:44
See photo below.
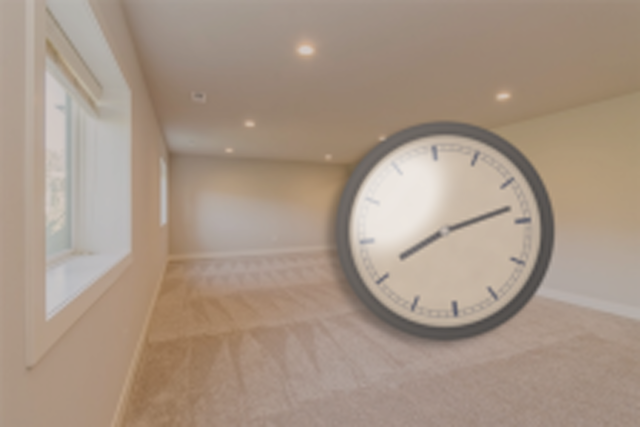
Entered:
8:13
